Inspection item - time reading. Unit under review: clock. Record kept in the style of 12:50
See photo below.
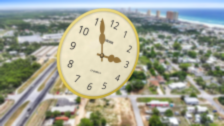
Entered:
2:56
